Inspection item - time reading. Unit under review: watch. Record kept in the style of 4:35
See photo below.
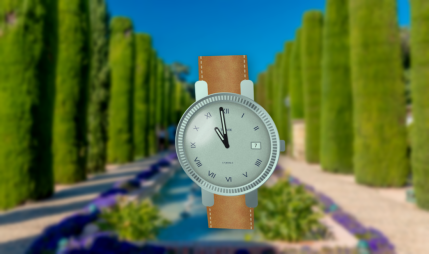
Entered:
10:59
